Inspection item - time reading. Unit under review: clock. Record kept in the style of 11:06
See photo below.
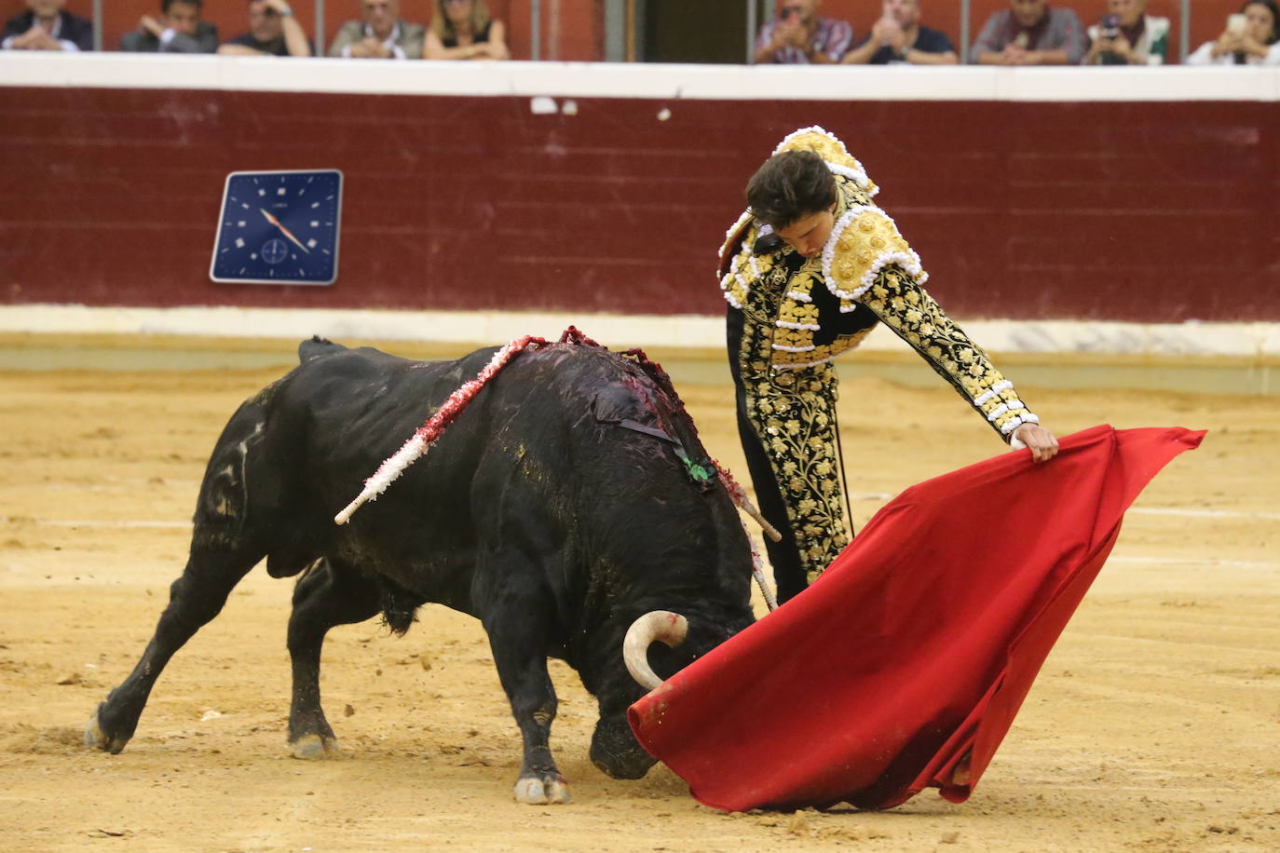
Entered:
10:22
